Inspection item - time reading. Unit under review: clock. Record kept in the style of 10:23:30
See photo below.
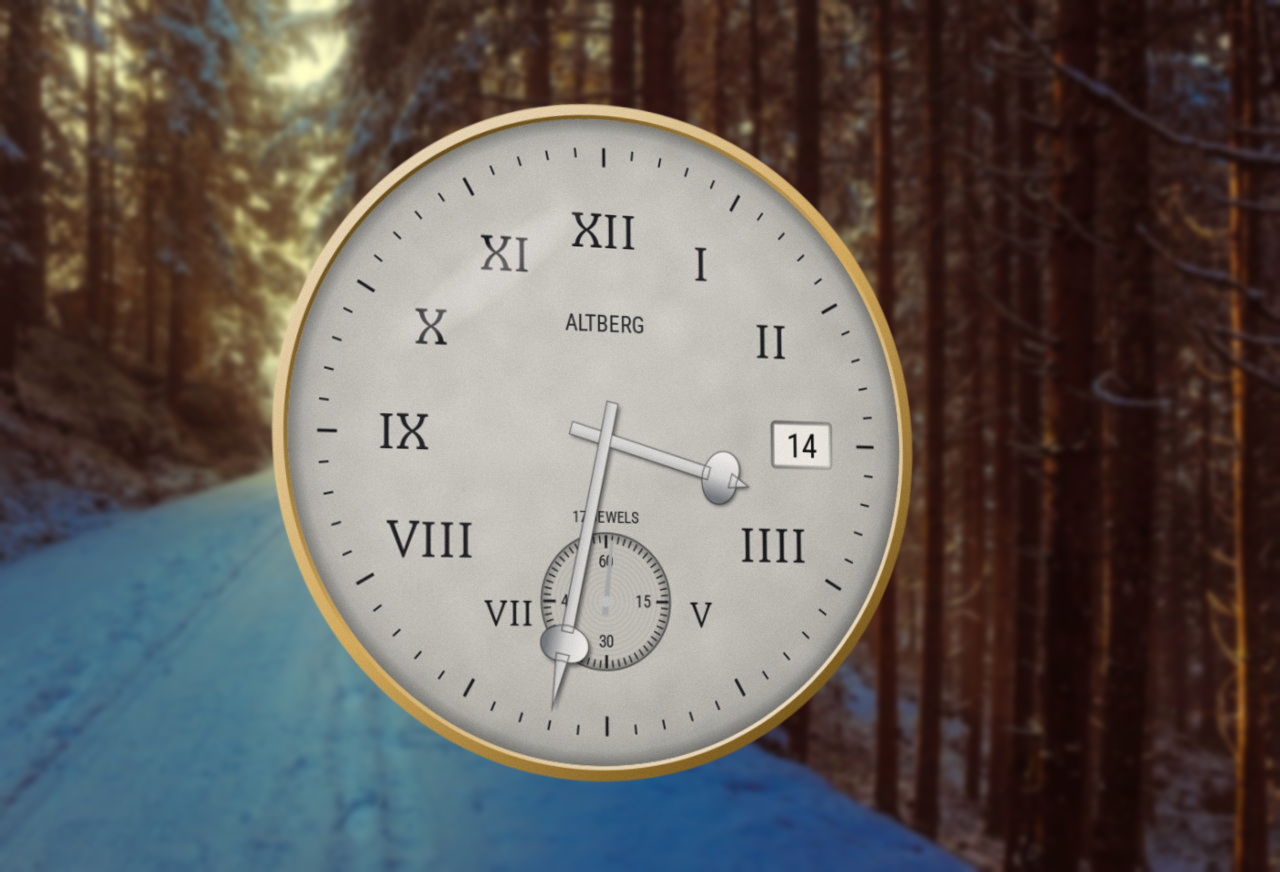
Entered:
3:32:01
